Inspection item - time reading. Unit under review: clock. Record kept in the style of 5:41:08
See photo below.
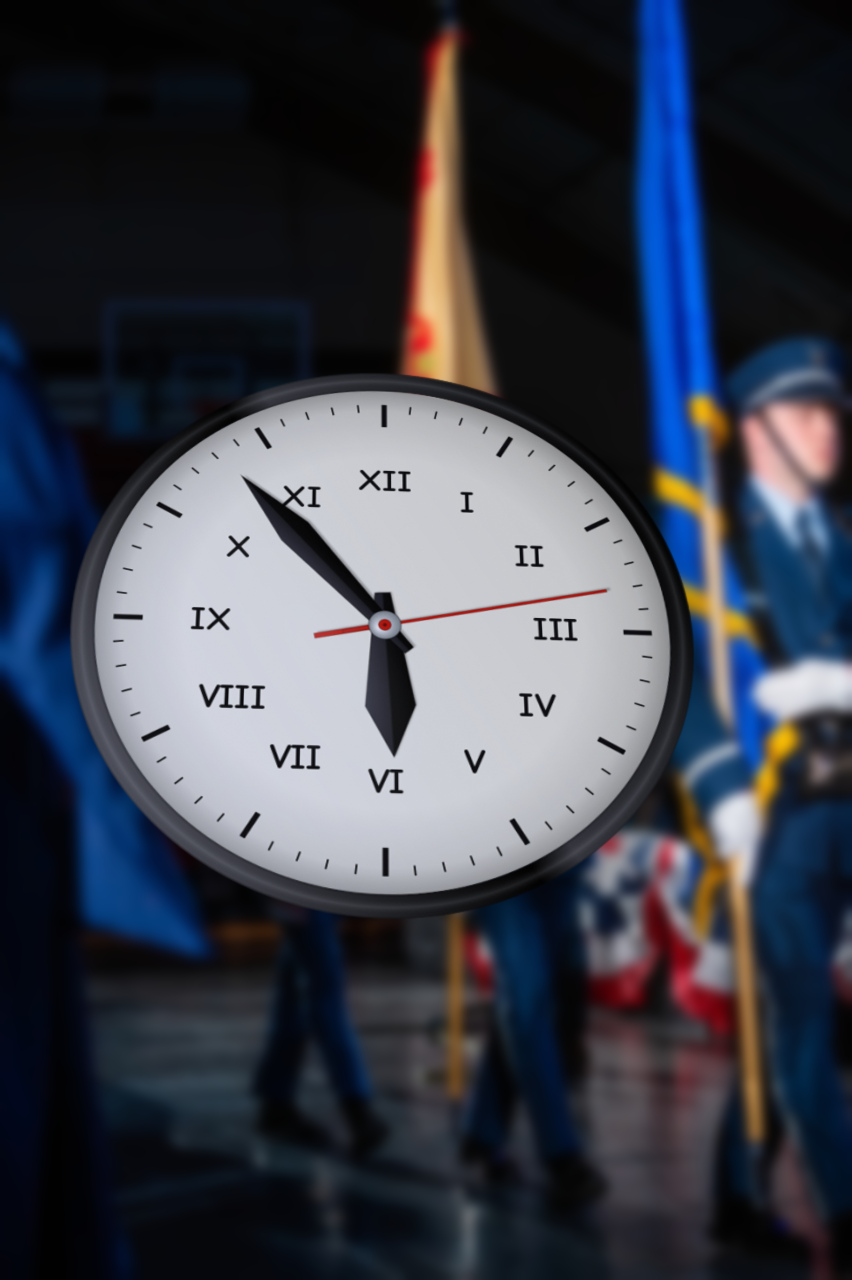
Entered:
5:53:13
